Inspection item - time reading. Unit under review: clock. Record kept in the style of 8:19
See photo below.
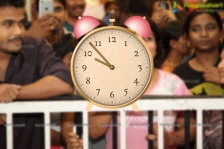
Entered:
9:53
